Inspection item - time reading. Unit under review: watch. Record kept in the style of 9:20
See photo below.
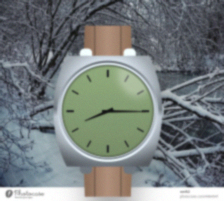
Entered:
8:15
